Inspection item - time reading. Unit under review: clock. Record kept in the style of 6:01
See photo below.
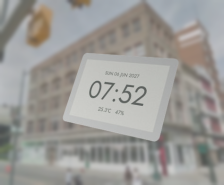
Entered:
7:52
